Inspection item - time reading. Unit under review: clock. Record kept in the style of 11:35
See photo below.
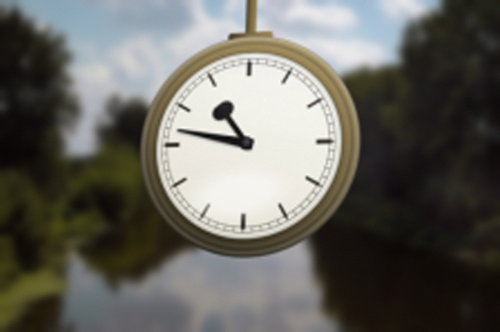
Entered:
10:47
